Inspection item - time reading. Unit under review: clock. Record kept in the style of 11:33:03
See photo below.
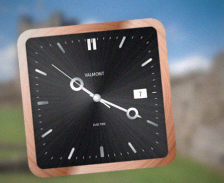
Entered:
10:19:52
